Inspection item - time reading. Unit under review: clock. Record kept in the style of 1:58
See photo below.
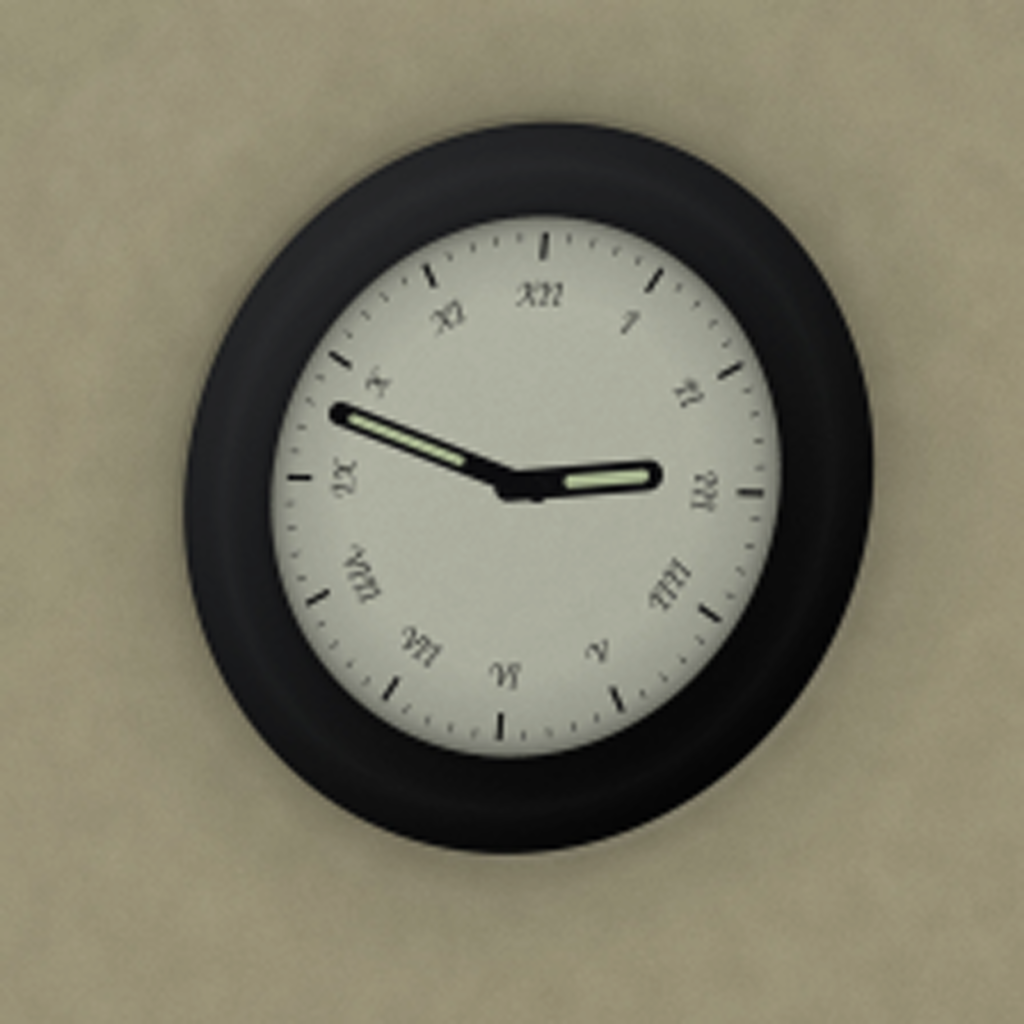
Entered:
2:48
